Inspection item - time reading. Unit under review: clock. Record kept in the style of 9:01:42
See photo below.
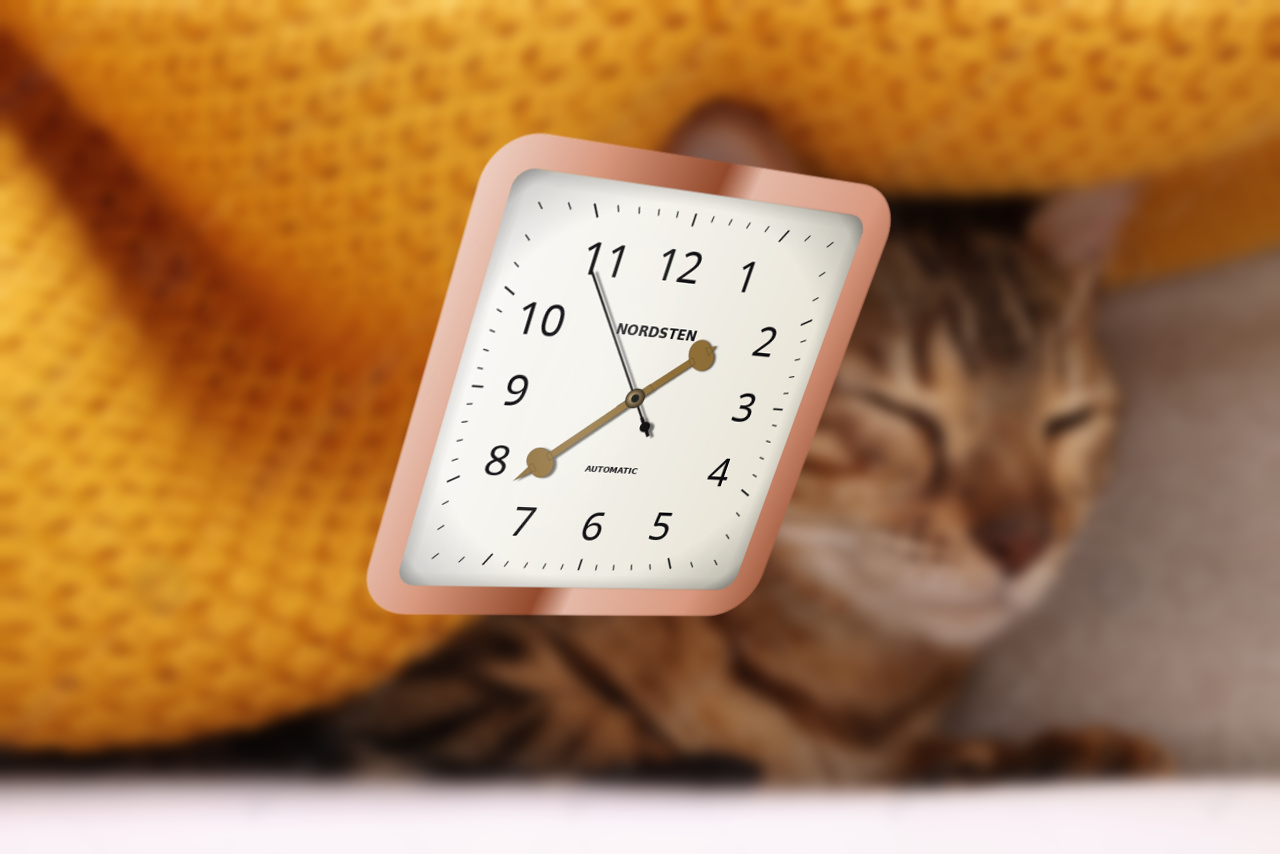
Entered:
1:37:54
